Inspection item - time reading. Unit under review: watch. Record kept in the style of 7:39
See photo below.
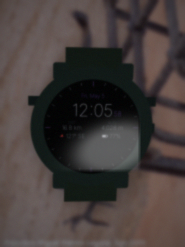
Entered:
12:05
